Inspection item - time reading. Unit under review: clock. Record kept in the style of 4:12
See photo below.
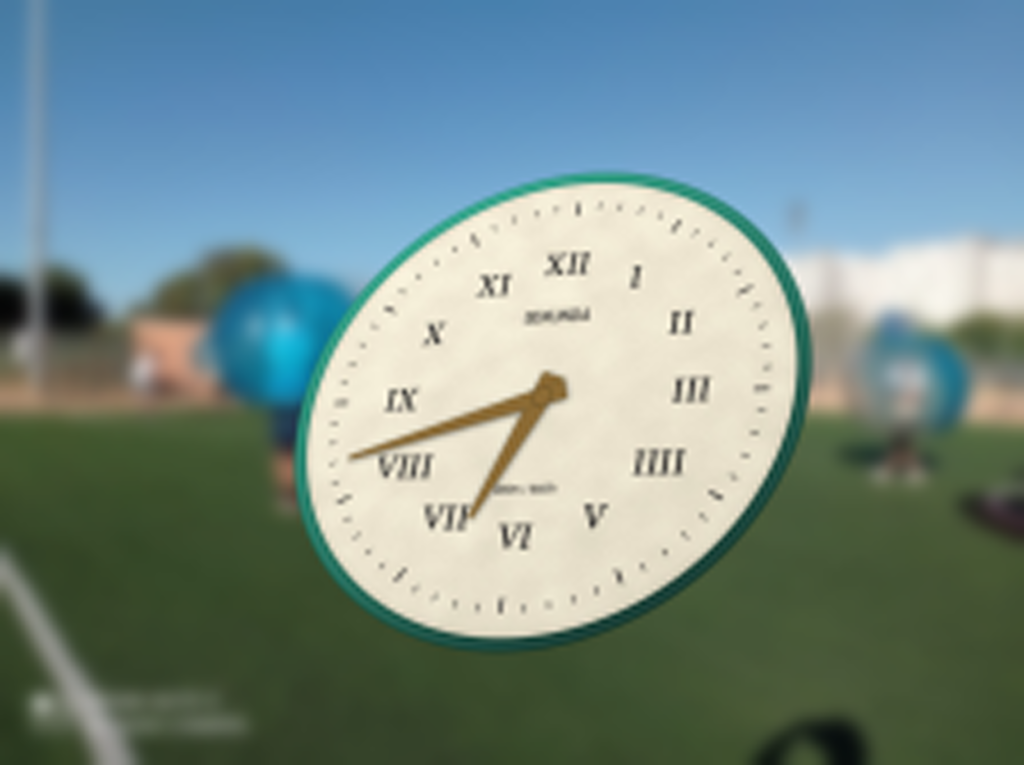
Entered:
6:42
